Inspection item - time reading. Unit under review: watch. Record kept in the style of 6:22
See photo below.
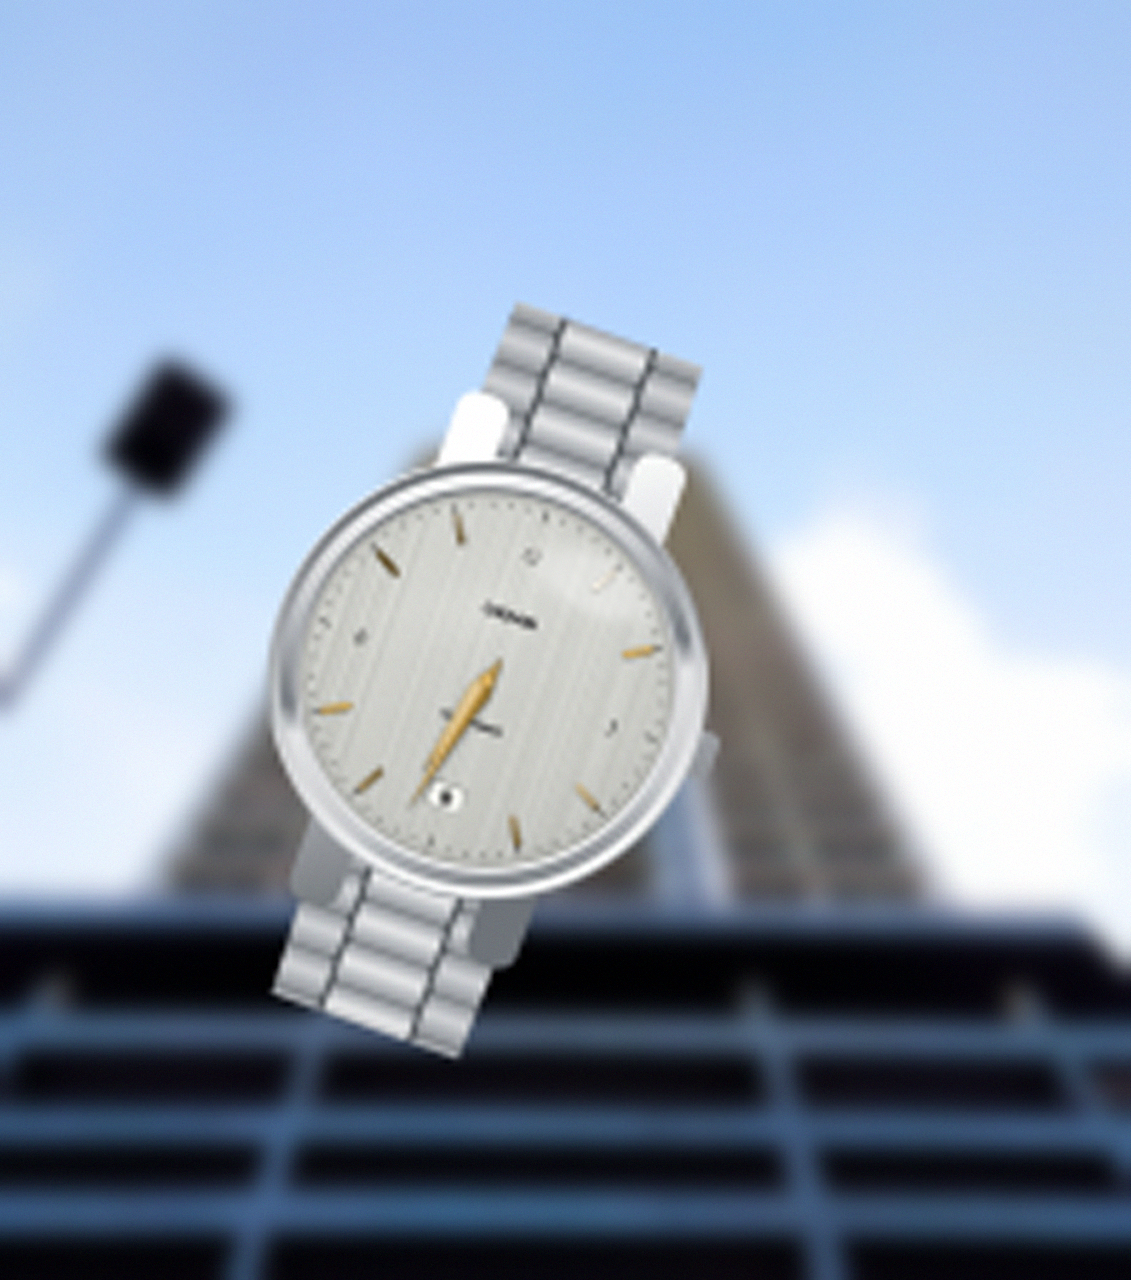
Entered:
6:32
